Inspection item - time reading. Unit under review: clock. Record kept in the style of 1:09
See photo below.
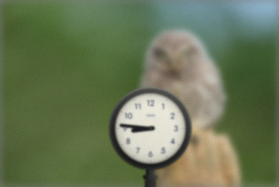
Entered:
8:46
